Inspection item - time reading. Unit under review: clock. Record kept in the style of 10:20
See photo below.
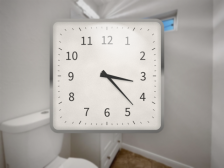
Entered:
3:23
